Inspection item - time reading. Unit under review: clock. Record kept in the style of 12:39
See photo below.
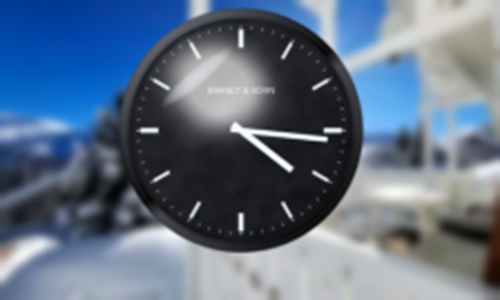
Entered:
4:16
